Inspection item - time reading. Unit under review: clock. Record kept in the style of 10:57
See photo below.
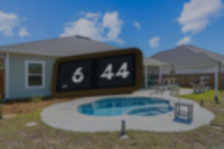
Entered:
6:44
